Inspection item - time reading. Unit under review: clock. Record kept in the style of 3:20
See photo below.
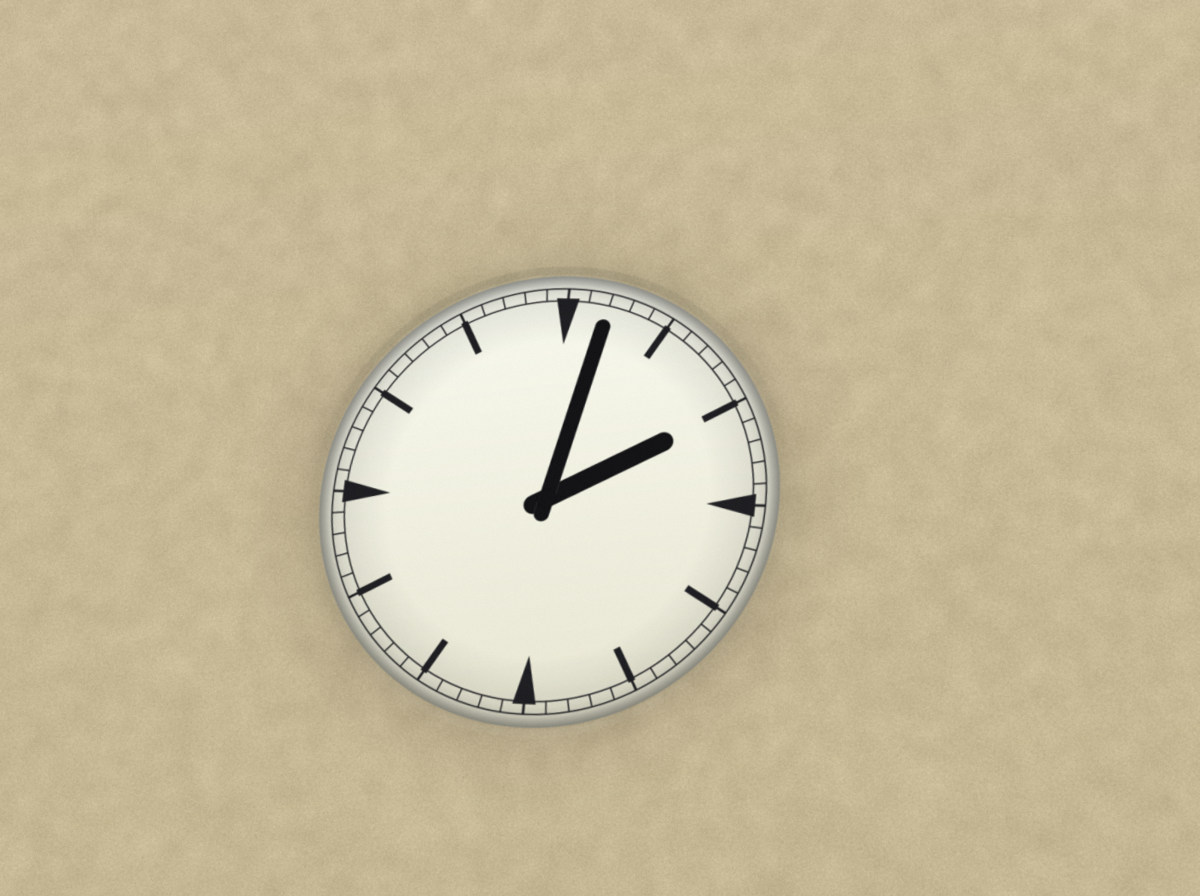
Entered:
2:02
